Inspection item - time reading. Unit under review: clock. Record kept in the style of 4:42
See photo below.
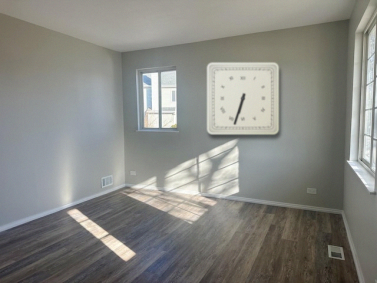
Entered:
6:33
